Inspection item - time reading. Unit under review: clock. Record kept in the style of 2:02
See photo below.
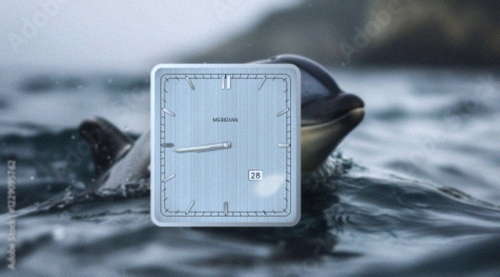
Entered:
8:44
